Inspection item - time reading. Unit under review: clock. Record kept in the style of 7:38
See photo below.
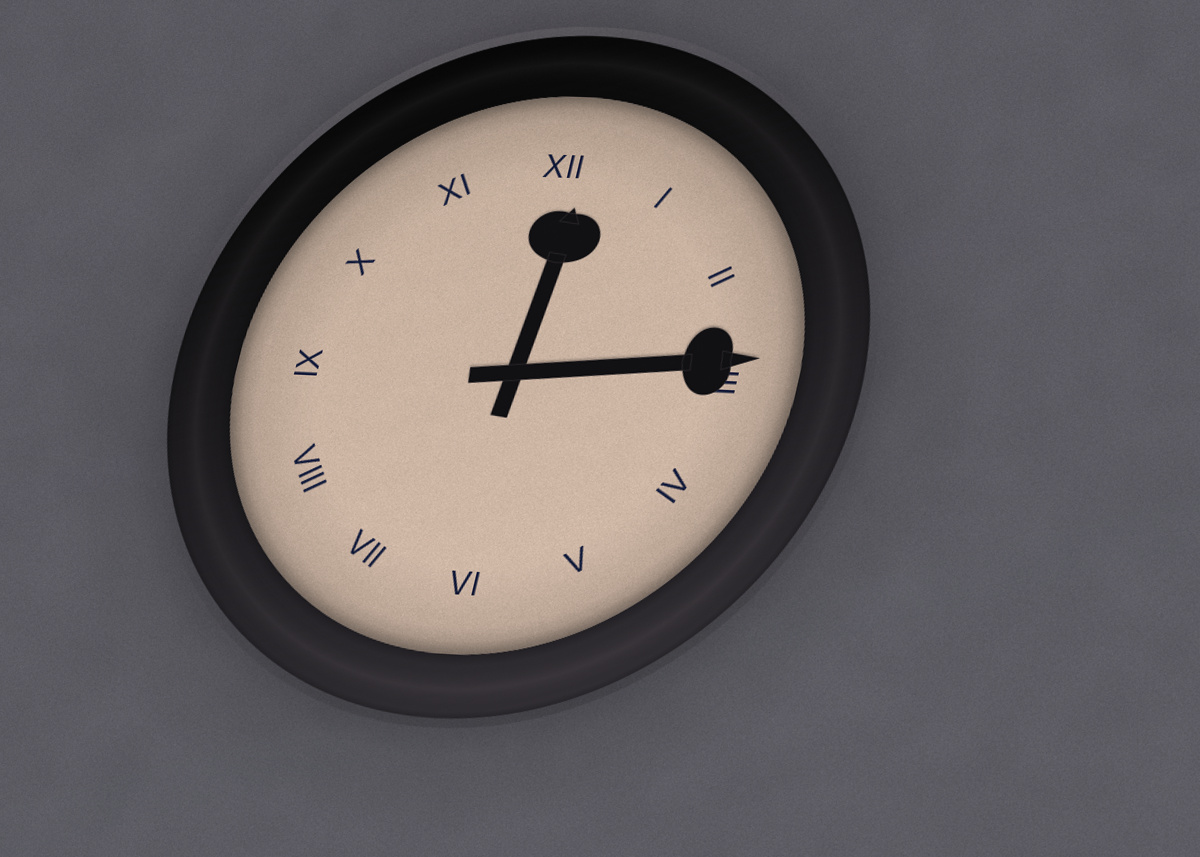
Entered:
12:14
